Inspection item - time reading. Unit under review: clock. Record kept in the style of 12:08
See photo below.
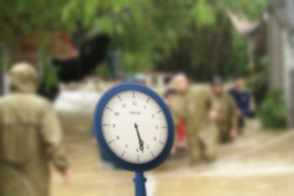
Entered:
5:28
